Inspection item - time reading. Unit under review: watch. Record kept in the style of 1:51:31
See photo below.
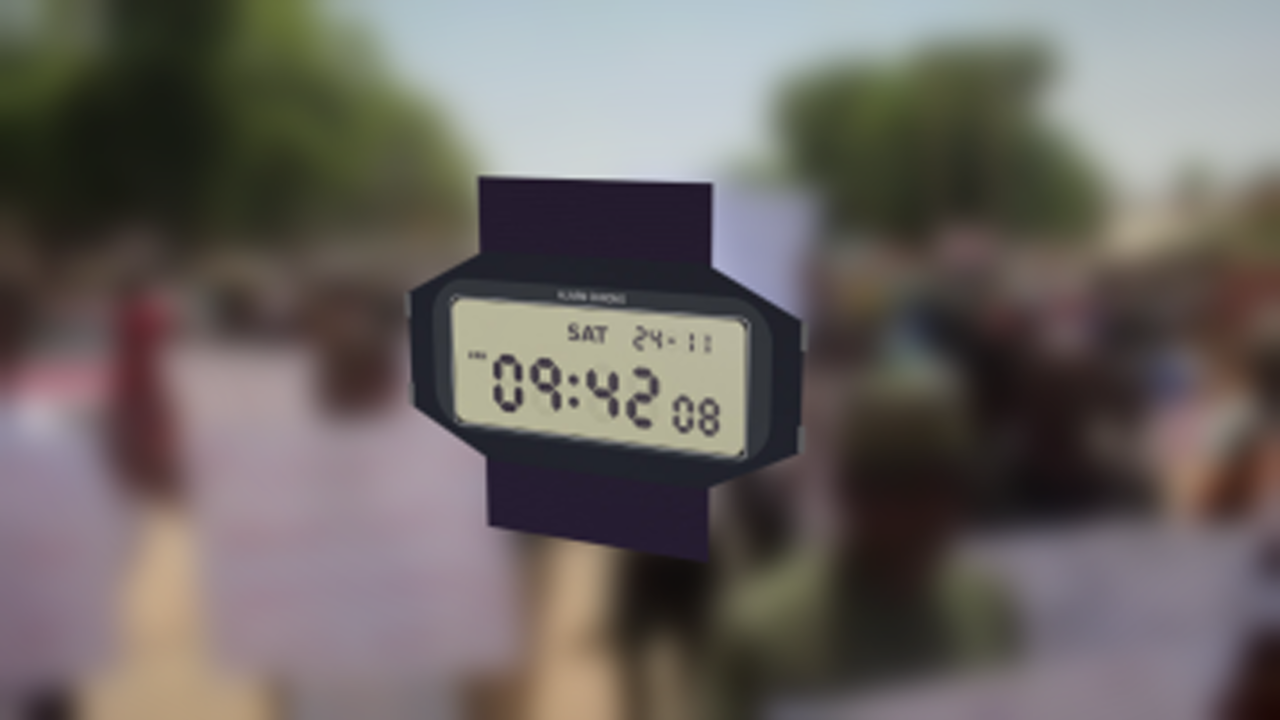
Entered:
9:42:08
